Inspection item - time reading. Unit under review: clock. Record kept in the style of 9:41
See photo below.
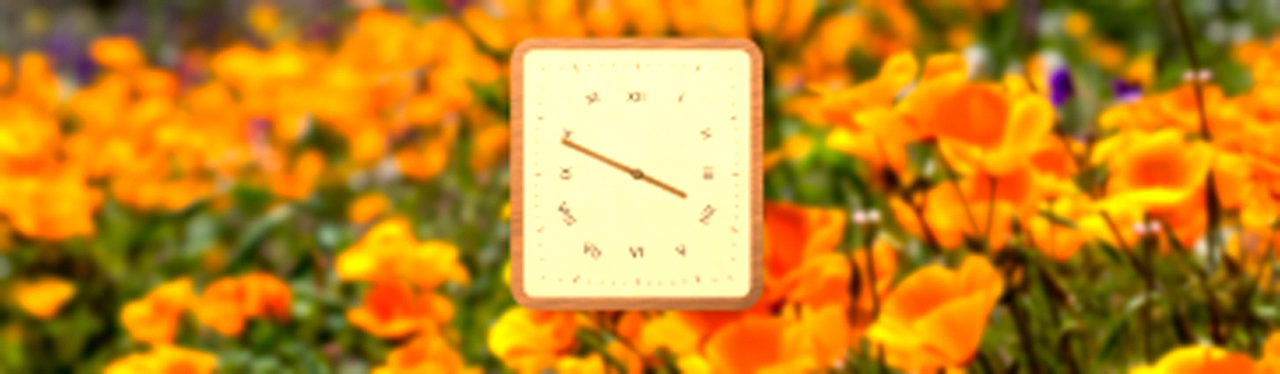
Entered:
3:49
